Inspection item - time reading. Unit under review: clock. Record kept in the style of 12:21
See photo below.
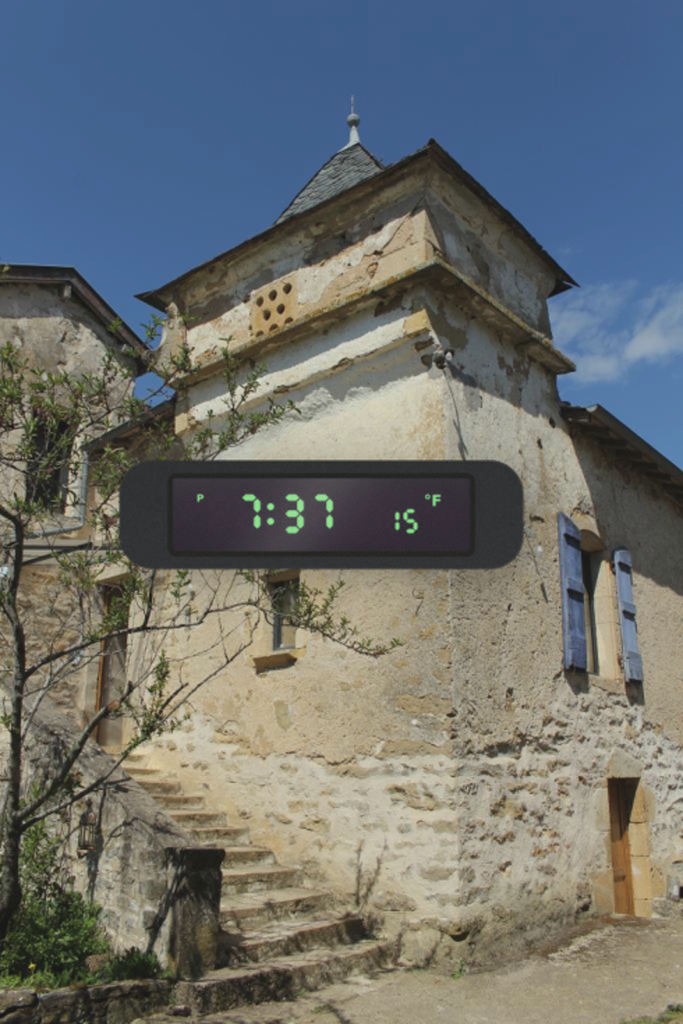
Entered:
7:37
